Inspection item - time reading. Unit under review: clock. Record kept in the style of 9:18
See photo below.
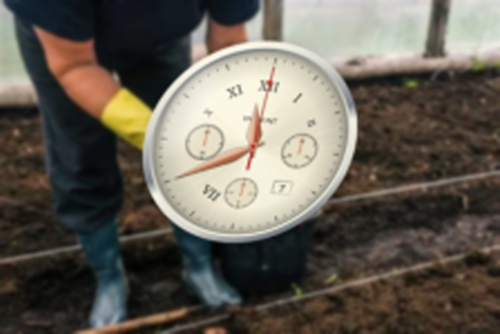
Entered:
11:40
